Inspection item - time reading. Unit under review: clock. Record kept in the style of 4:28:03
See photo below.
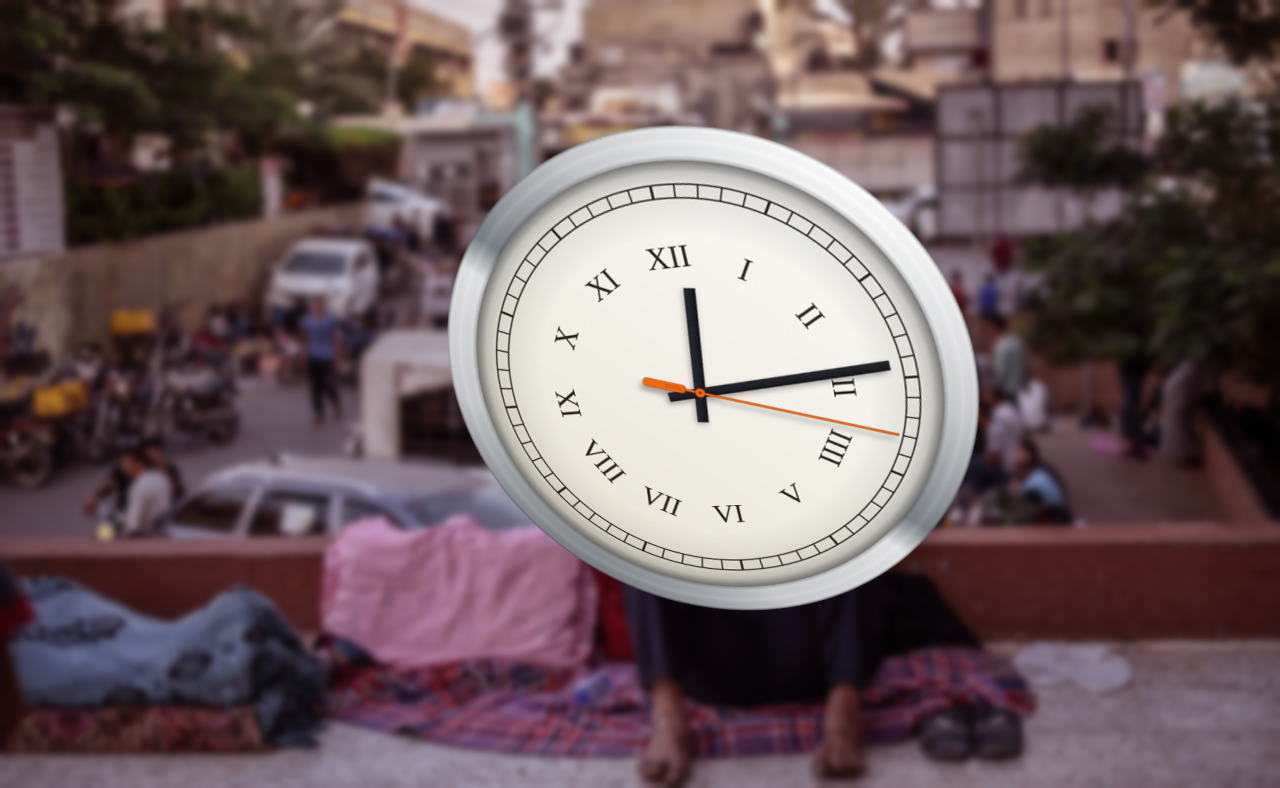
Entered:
12:14:18
